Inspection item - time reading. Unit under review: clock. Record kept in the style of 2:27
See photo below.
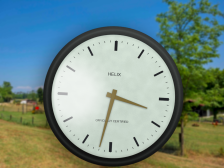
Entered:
3:32
